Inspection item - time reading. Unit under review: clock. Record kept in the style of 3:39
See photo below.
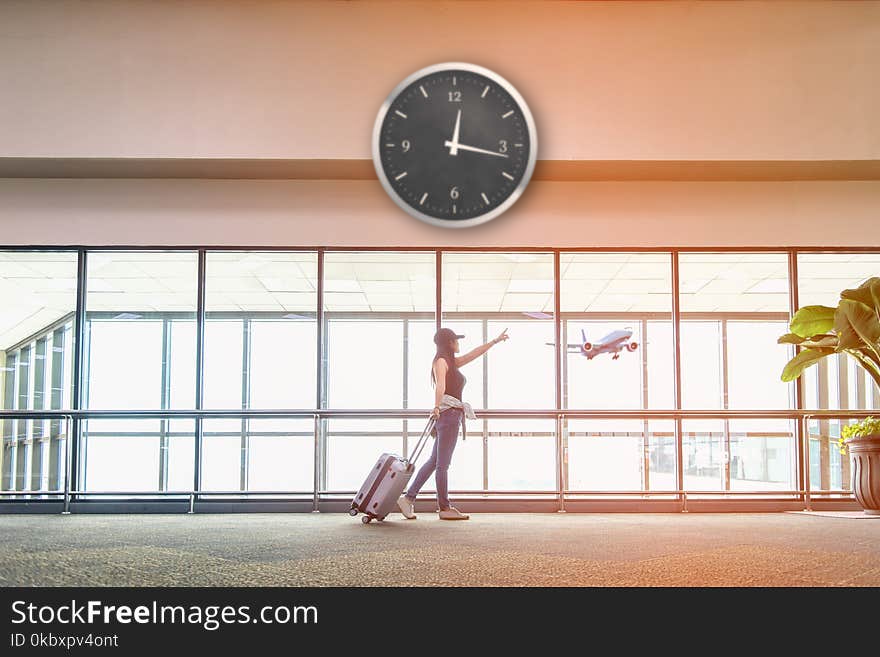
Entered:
12:17
